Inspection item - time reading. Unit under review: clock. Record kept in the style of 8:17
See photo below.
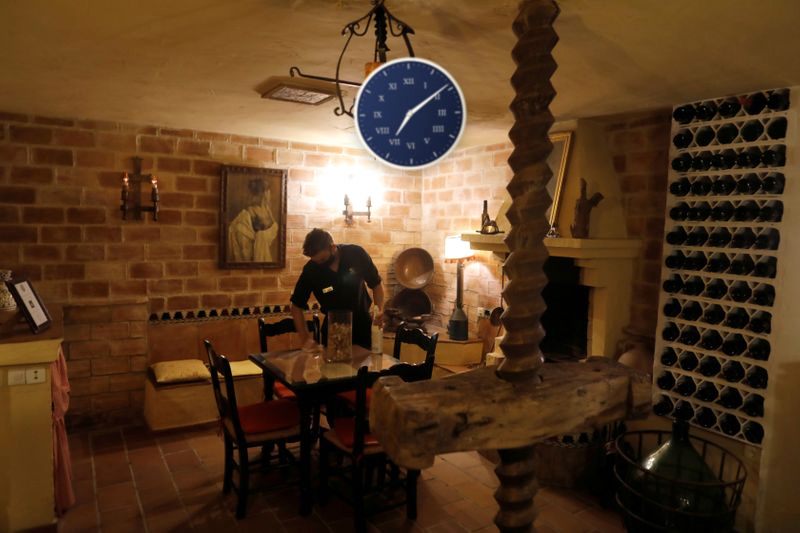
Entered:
7:09
